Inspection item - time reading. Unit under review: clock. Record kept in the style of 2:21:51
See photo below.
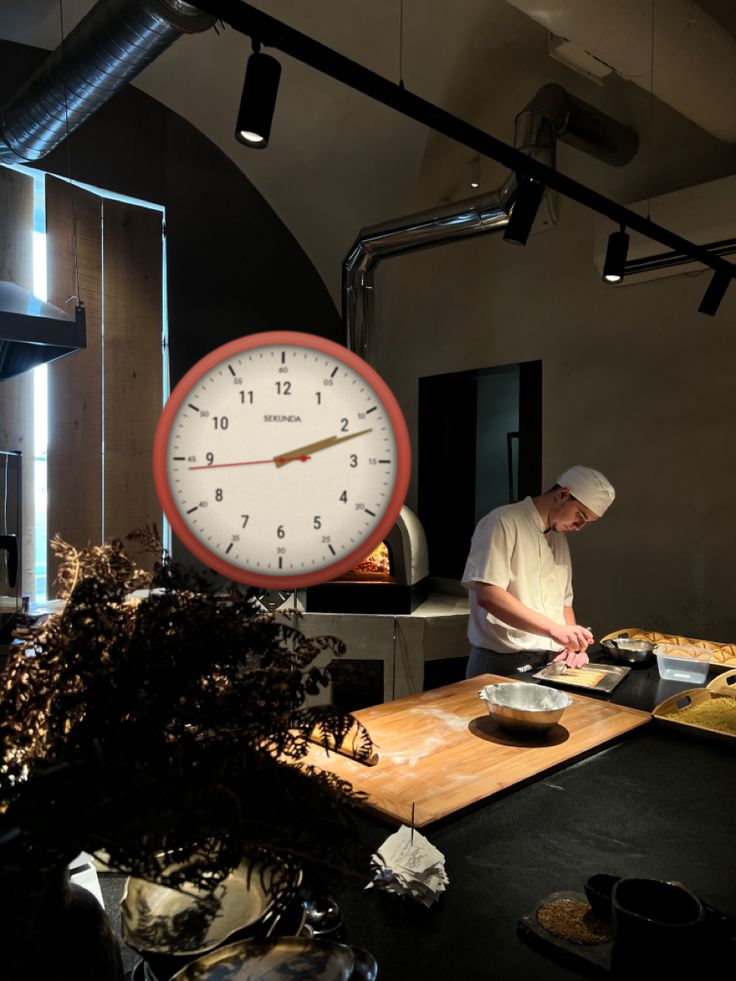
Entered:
2:11:44
